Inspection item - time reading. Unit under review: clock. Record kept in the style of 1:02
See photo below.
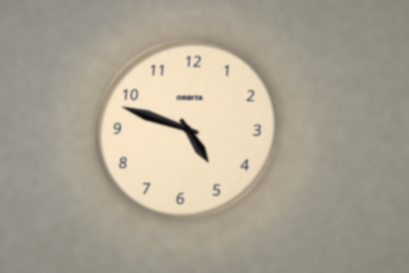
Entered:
4:48
